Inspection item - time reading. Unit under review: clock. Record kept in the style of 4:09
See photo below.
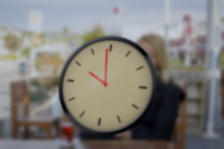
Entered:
9:59
